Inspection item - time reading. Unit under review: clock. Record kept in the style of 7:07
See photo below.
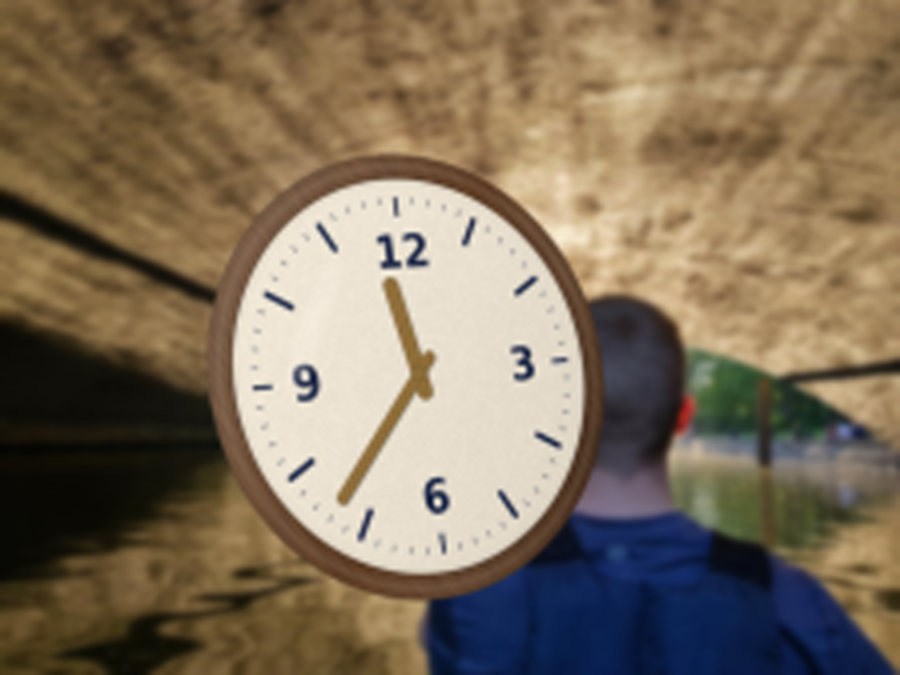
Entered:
11:37
